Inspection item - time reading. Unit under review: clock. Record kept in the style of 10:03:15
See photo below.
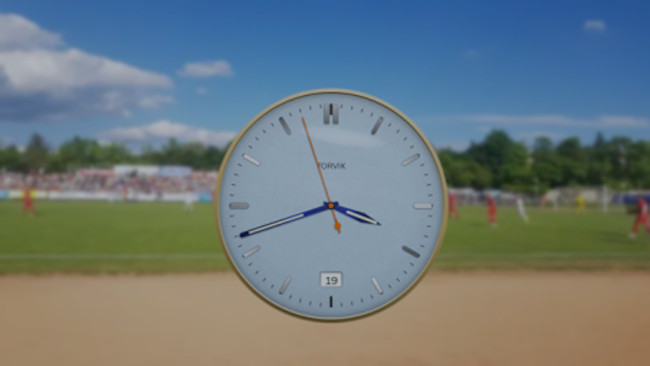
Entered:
3:41:57
